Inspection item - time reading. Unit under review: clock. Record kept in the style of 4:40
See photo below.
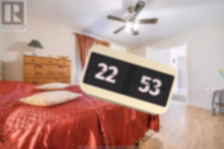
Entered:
22:53
